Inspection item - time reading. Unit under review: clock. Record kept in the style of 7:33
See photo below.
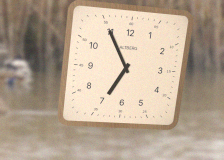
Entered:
6:55
